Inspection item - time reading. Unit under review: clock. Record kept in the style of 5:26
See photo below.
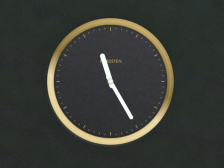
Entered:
11:25
